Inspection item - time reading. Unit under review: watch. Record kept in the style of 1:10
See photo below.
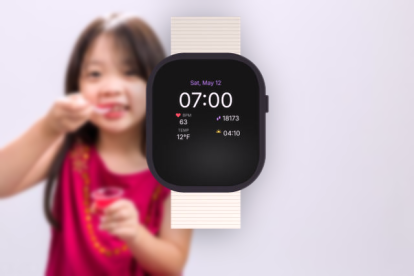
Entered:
7:00
